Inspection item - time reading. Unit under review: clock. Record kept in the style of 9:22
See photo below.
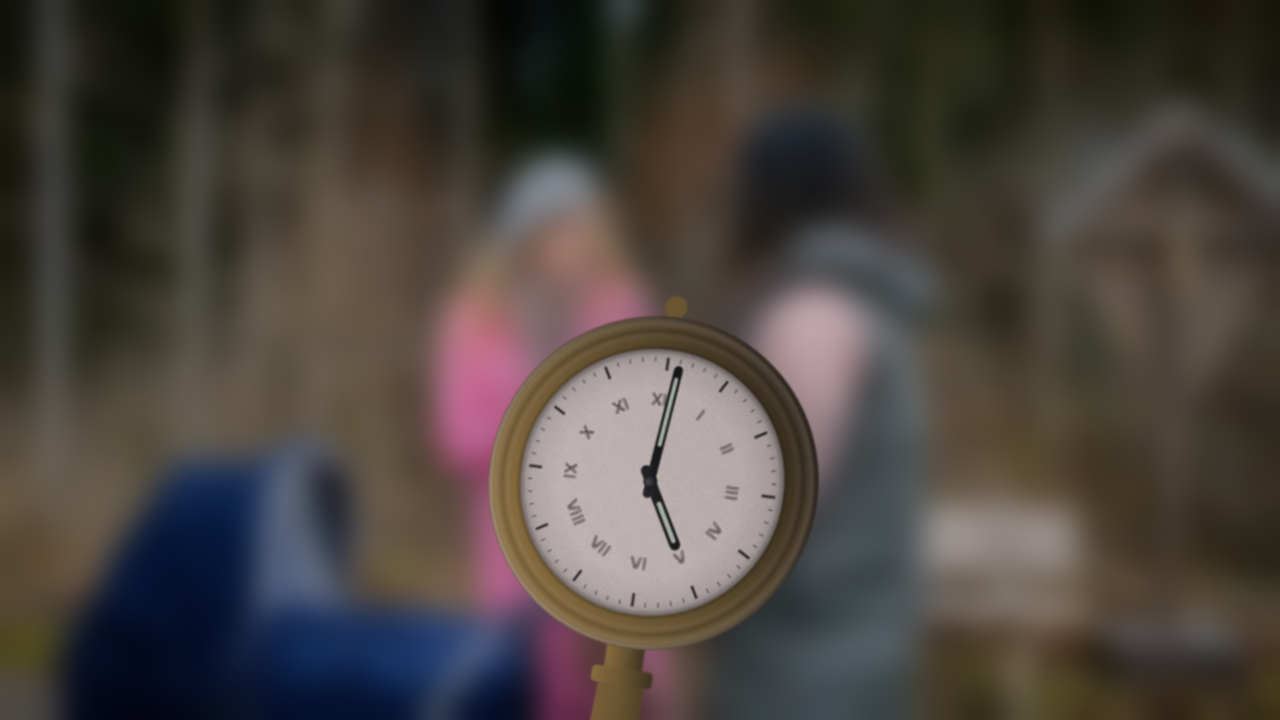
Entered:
5:01
